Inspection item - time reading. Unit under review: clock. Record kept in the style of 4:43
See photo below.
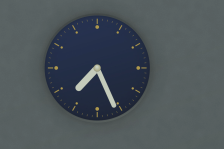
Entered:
7:26
